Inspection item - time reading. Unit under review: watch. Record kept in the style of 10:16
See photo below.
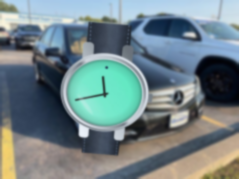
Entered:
11:42
